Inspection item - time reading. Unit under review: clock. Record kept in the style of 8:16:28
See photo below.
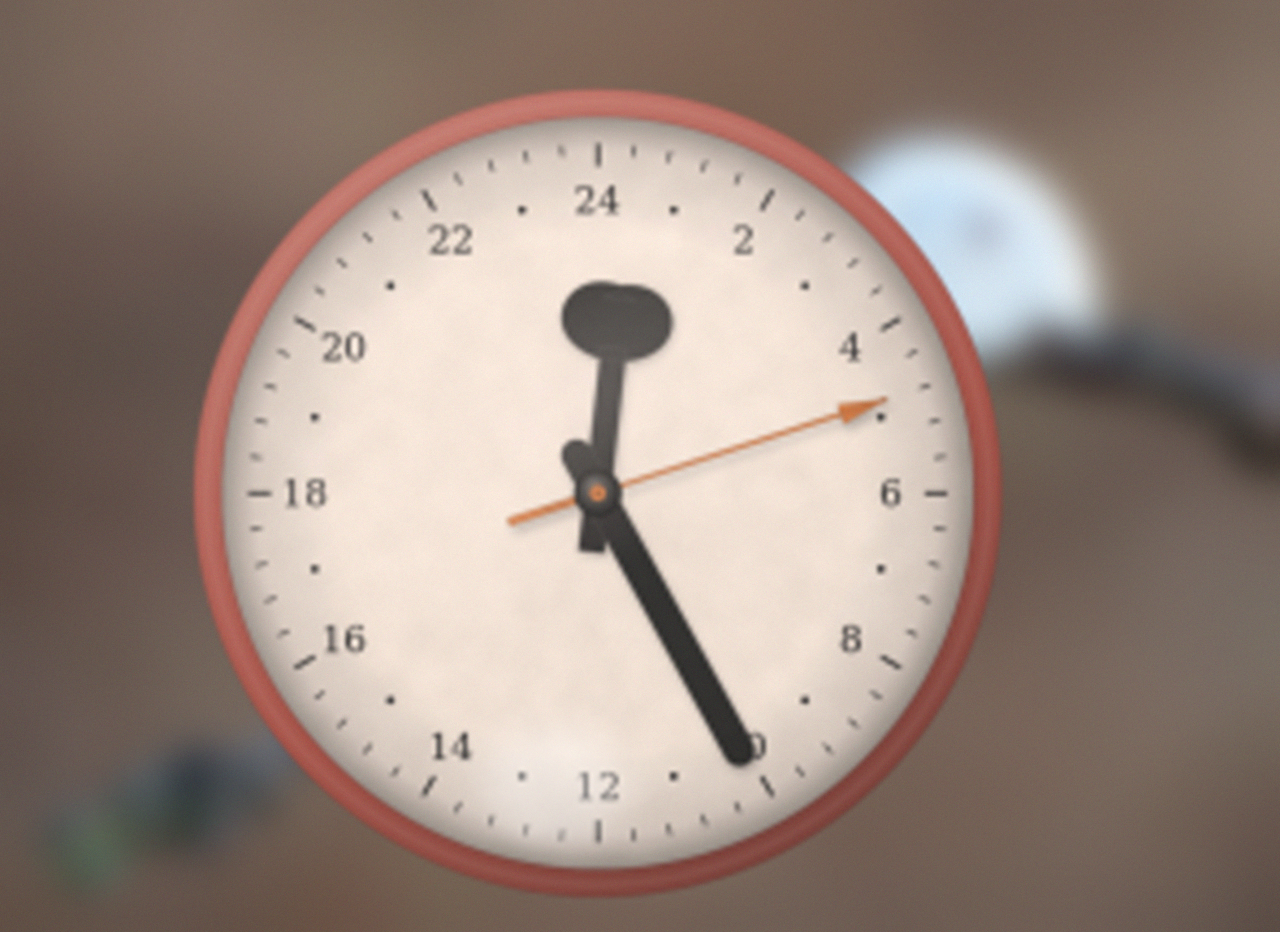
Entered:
0:25:12
